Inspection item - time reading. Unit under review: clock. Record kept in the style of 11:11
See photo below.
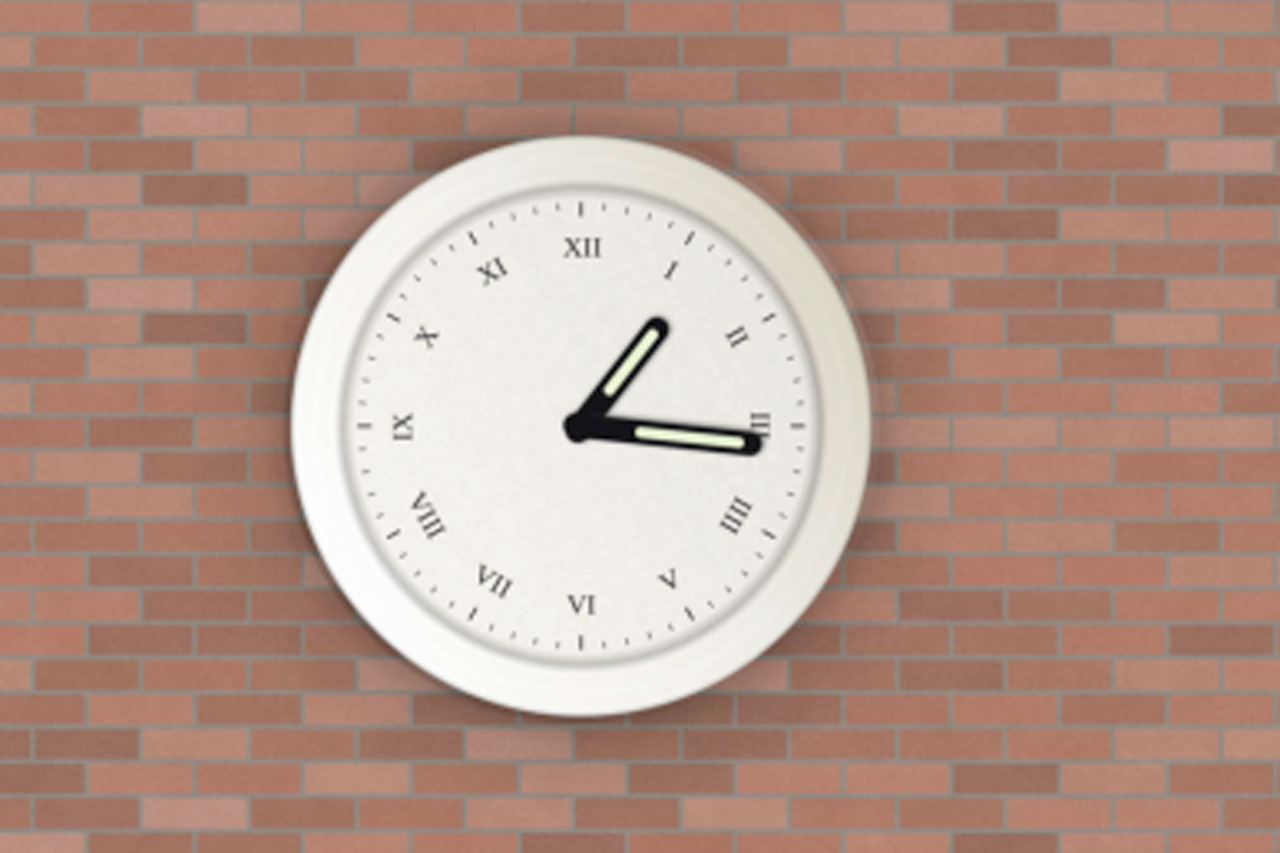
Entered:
1:16
